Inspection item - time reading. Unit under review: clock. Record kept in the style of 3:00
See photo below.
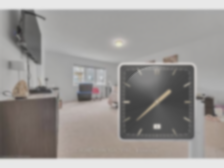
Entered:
1:38
